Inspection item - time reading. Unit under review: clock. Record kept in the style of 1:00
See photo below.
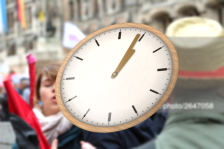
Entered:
1:04
